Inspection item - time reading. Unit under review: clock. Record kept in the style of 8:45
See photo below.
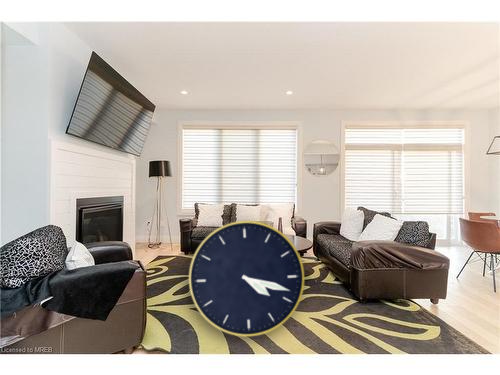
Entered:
4:18
